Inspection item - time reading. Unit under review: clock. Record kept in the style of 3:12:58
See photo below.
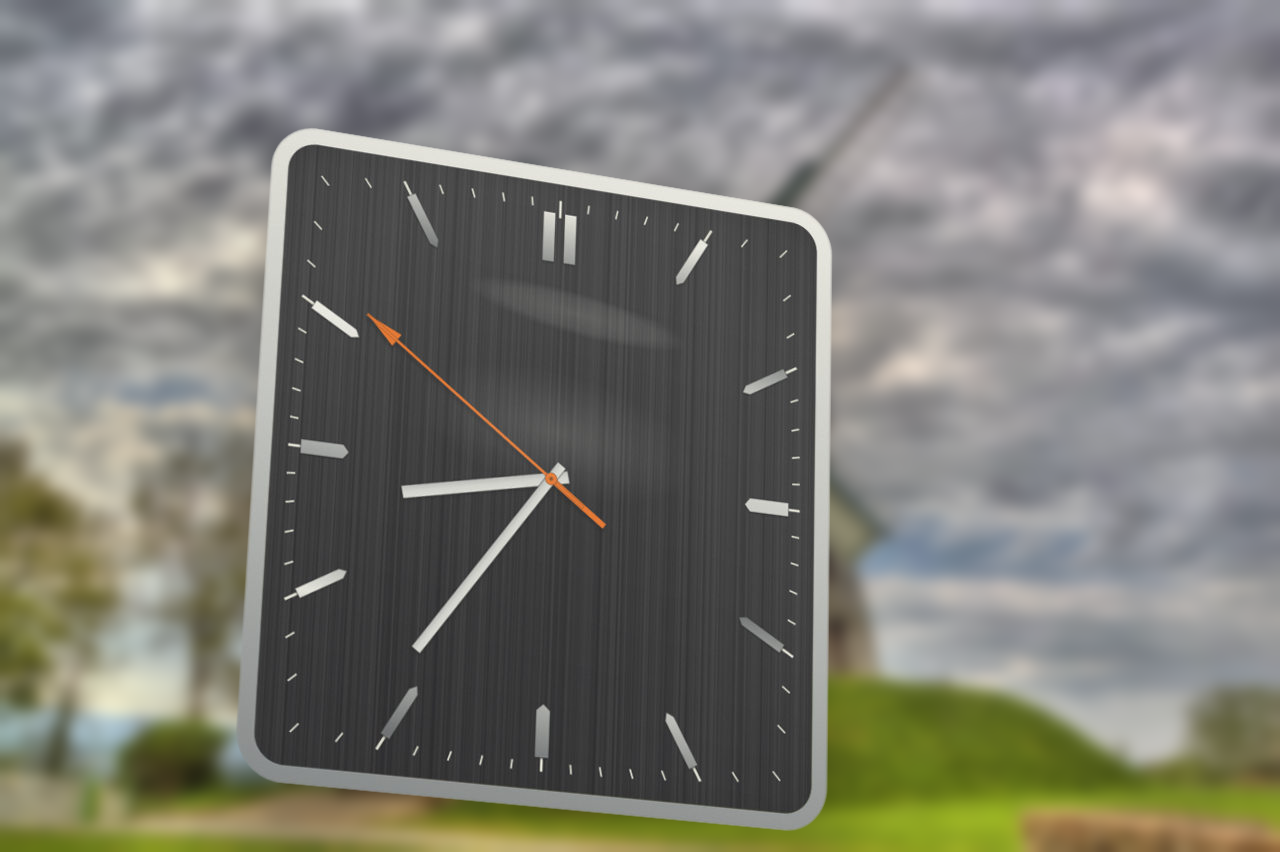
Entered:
8:35:51
